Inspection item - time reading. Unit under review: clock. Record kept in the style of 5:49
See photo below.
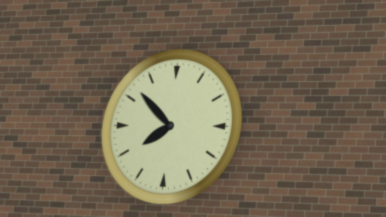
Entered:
7:52
